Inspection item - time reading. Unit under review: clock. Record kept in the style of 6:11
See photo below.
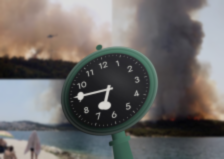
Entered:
6:46
